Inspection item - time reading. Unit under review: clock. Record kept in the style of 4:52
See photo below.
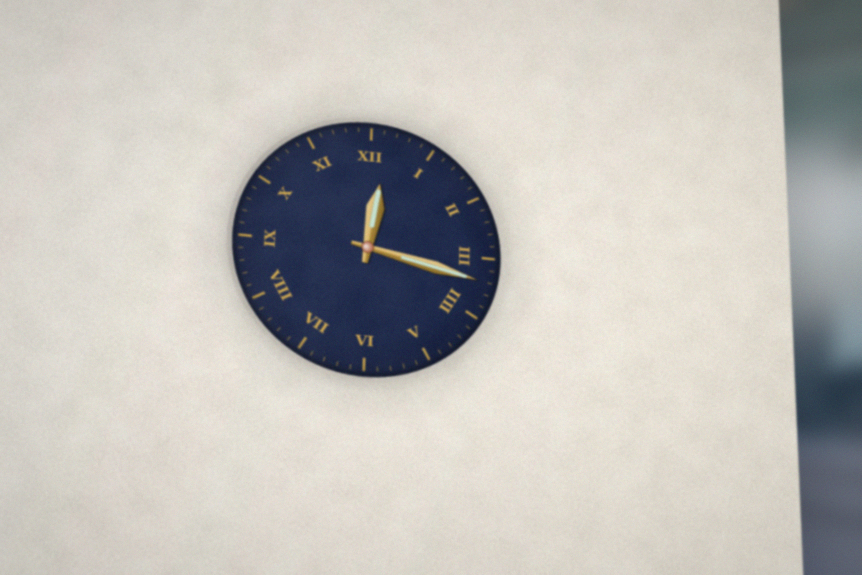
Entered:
12:17
